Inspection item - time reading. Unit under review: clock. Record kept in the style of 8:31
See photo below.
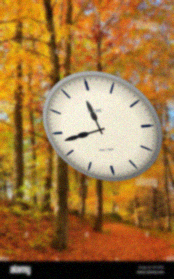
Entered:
11:43
